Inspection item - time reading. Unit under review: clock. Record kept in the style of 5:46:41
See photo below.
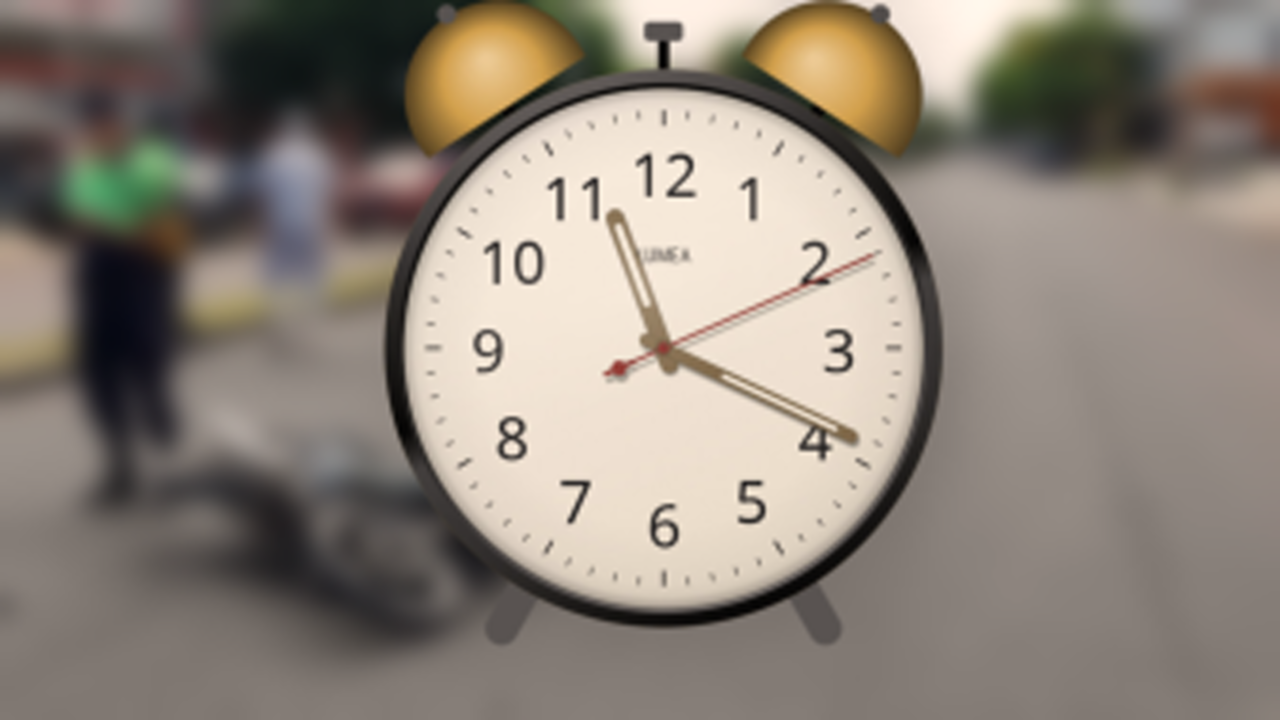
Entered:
11:19:11
